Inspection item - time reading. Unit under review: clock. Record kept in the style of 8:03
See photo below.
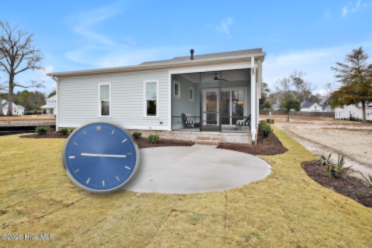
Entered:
9:16
